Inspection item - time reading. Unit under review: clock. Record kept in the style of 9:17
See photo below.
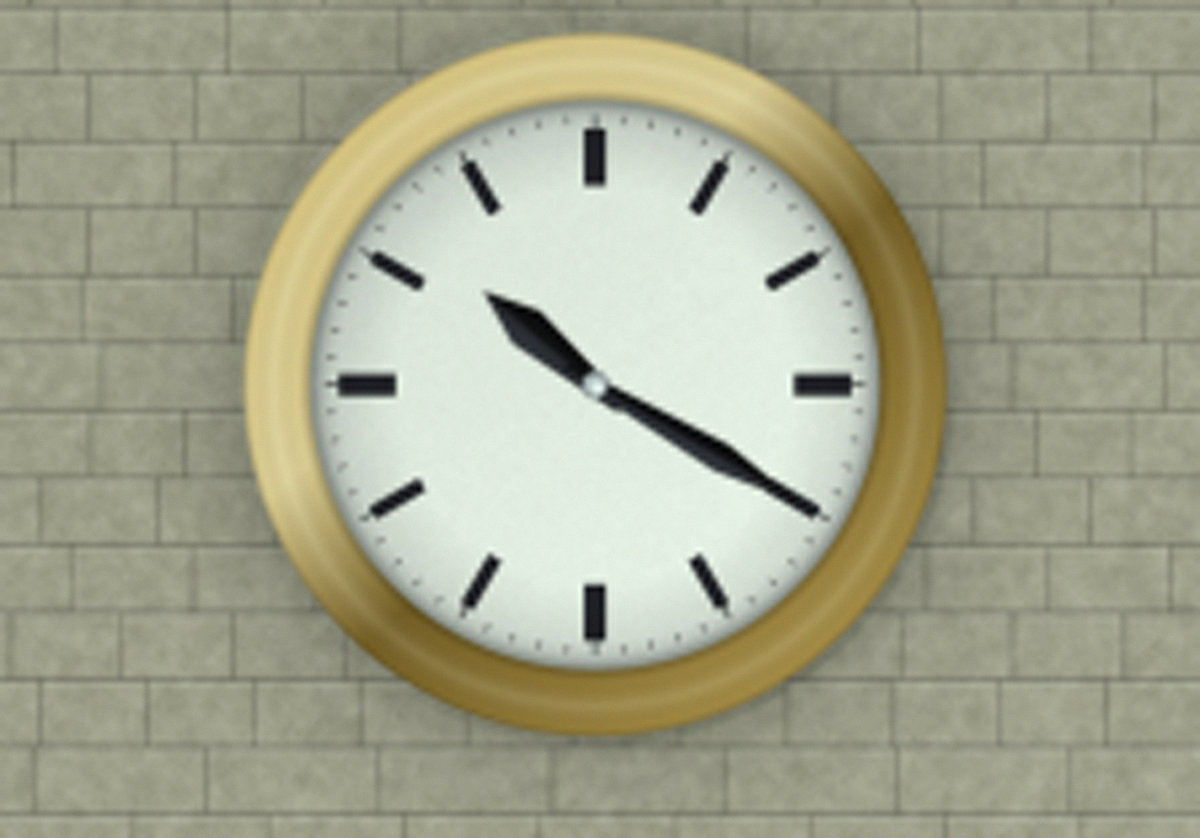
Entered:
10:20
